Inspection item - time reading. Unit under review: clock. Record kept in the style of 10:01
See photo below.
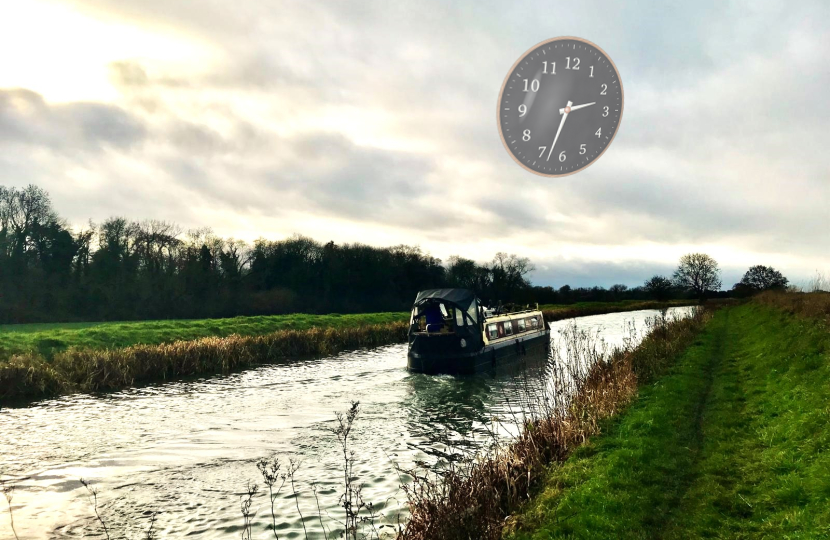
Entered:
2:33
